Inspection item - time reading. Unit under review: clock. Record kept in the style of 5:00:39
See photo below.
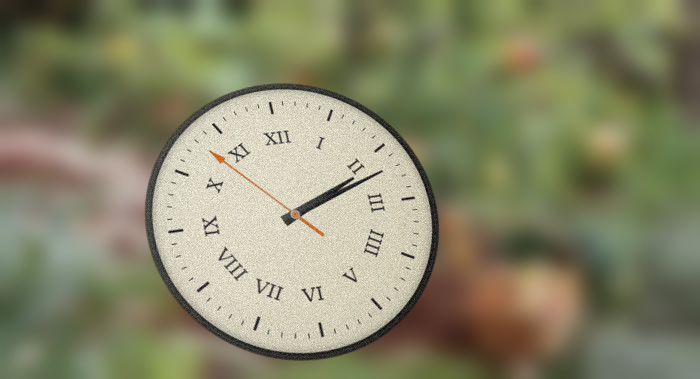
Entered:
2:11:53
